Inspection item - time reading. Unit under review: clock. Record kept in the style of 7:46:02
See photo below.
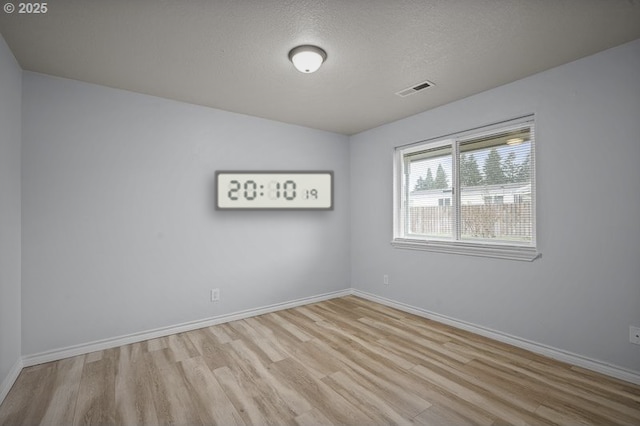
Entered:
20:10:19
